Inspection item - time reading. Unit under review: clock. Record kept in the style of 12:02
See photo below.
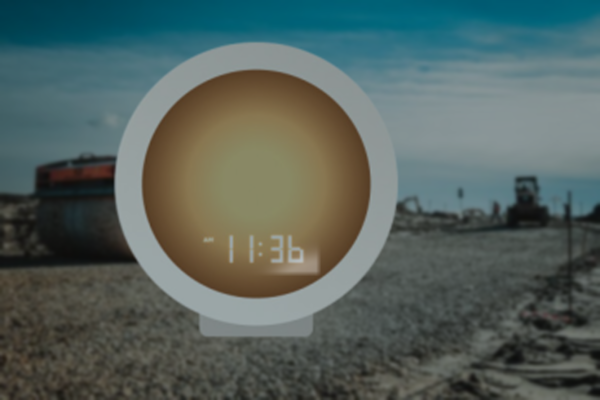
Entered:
11:36
